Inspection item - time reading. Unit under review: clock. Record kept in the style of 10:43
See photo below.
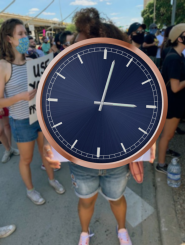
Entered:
3:02
